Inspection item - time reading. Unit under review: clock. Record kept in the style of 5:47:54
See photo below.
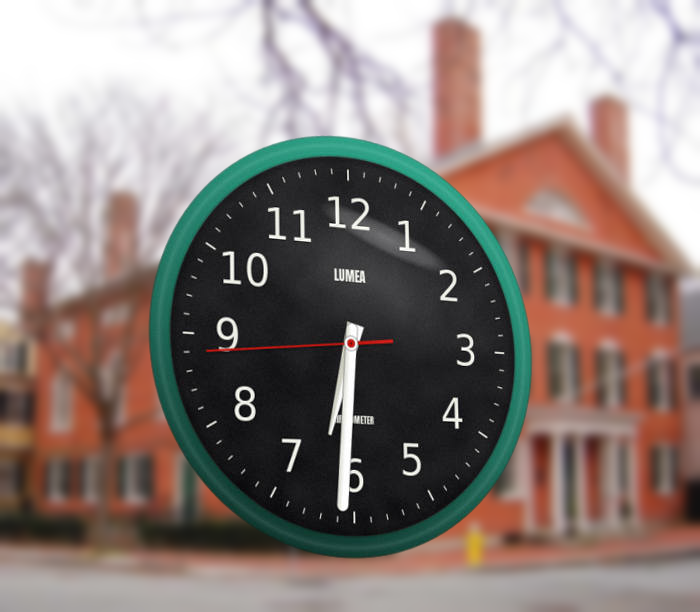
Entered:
6:30:44
